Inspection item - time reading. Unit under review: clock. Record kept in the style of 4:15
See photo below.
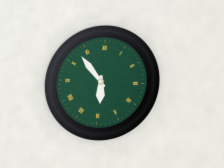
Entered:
5:53
